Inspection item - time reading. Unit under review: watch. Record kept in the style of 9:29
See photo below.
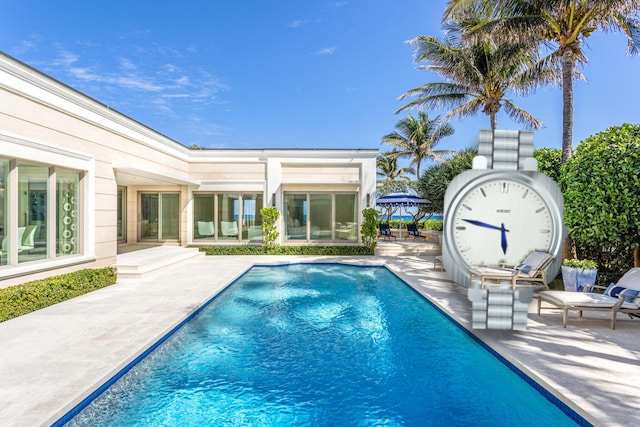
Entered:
5:47
